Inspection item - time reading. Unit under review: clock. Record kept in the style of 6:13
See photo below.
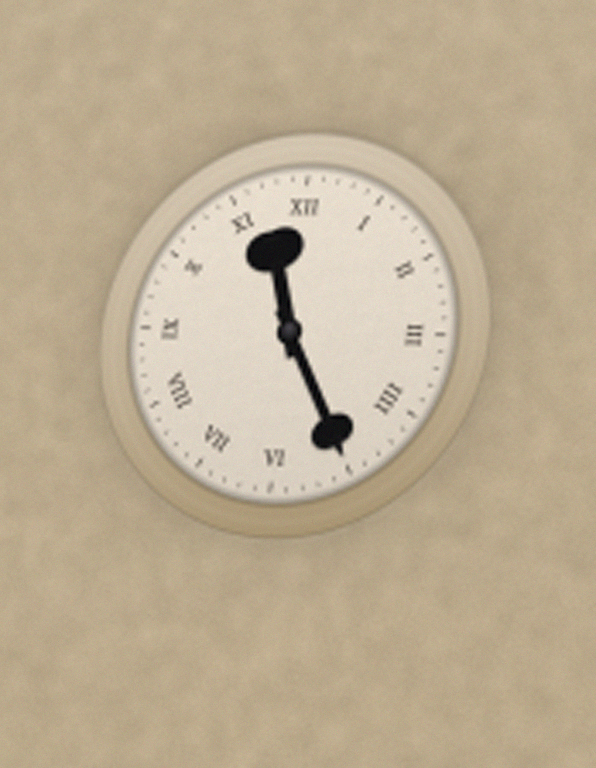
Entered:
11:25
